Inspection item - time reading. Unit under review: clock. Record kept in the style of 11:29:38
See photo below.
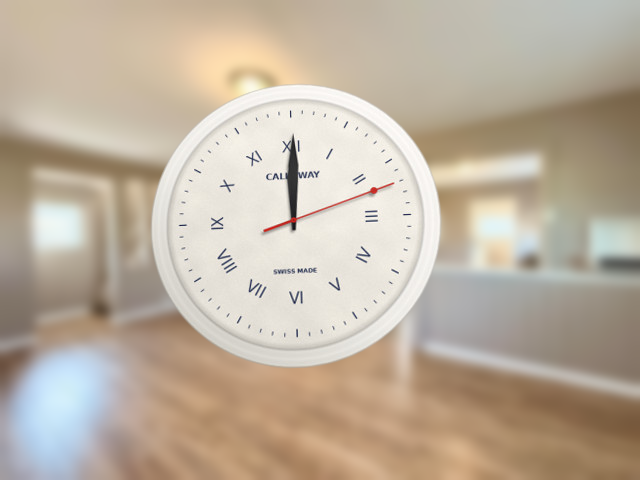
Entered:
12:00:12
